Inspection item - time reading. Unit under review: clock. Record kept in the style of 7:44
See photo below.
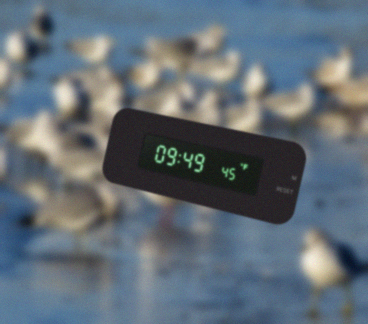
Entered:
9:49
